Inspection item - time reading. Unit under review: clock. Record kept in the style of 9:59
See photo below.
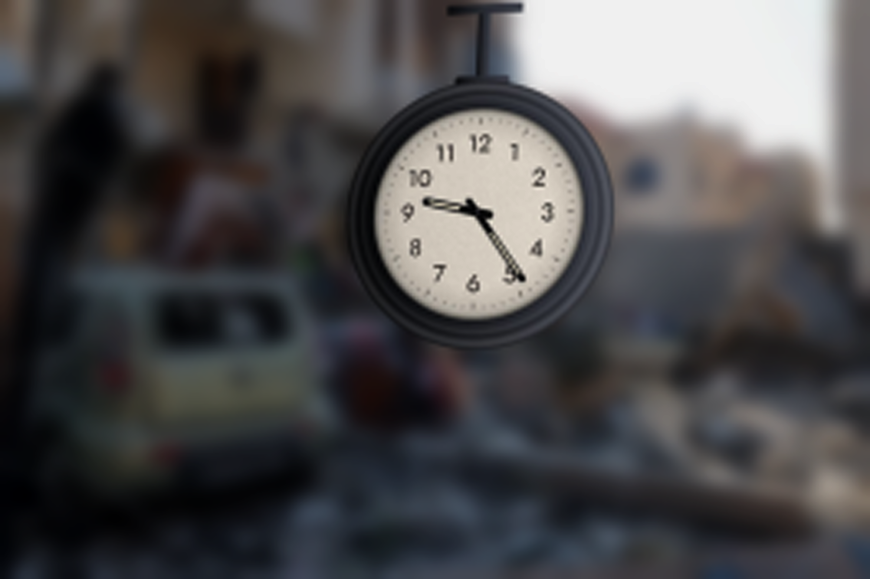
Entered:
9:24
